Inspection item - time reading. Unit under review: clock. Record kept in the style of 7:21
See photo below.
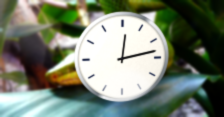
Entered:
12:13
